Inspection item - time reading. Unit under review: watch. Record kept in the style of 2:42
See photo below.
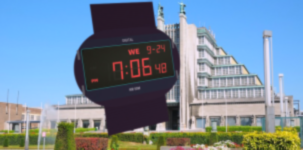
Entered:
7:06
